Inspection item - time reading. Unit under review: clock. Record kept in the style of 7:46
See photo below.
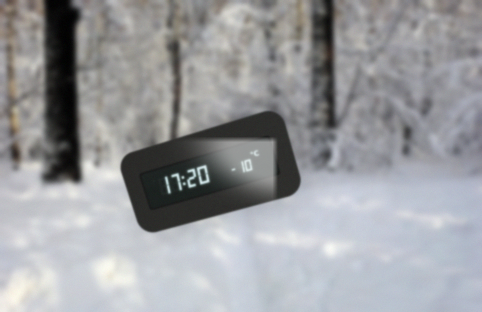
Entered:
17:20
